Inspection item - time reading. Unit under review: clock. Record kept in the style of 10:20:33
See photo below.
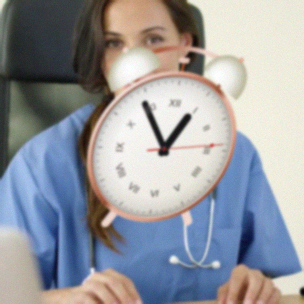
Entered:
12:54:14
